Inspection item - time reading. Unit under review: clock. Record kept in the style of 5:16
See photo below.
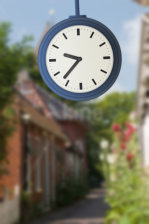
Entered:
9:37
